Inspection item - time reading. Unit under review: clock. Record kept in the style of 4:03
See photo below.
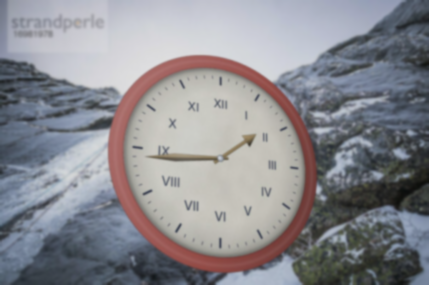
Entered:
1:44
